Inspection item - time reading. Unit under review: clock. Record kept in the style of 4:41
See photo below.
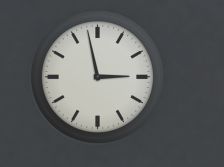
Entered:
2:58
